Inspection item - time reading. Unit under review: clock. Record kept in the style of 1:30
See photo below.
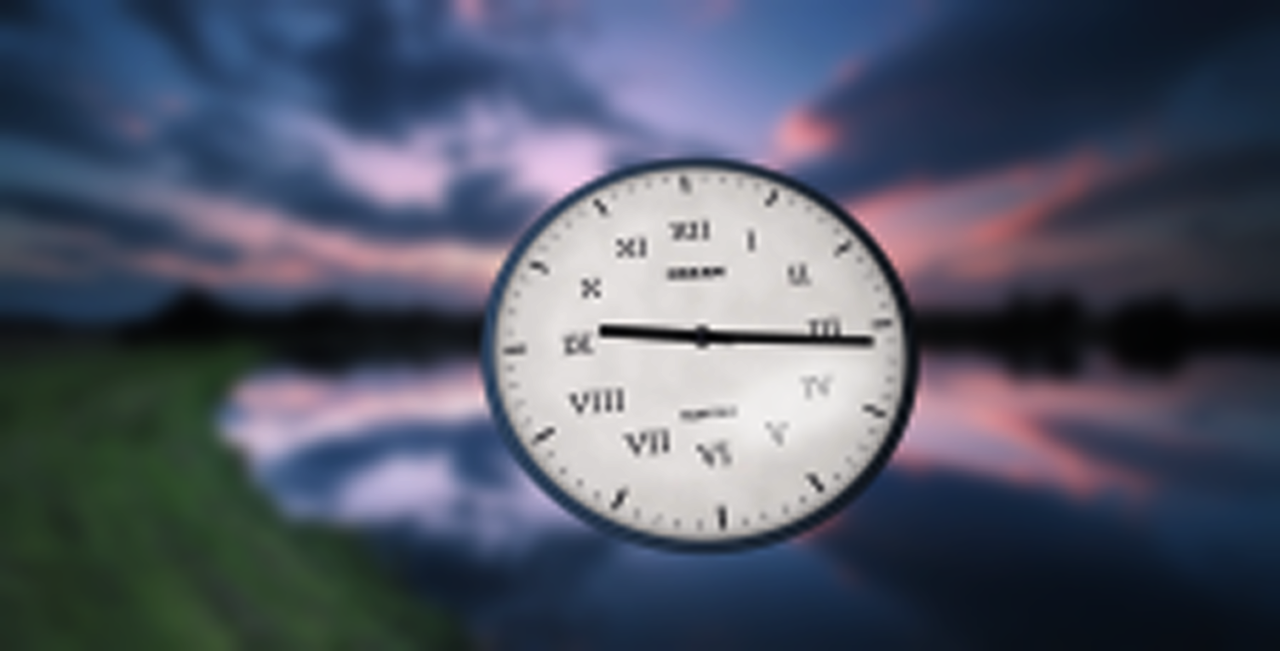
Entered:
9:16
